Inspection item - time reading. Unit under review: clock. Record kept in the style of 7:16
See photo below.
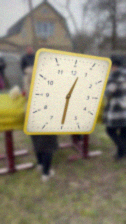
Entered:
12:30
